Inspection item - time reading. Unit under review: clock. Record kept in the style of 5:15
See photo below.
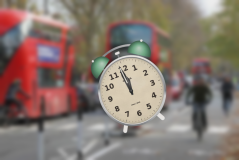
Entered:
11:59
